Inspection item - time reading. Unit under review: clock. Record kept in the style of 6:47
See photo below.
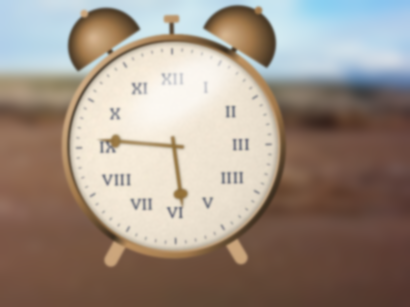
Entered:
5:46
